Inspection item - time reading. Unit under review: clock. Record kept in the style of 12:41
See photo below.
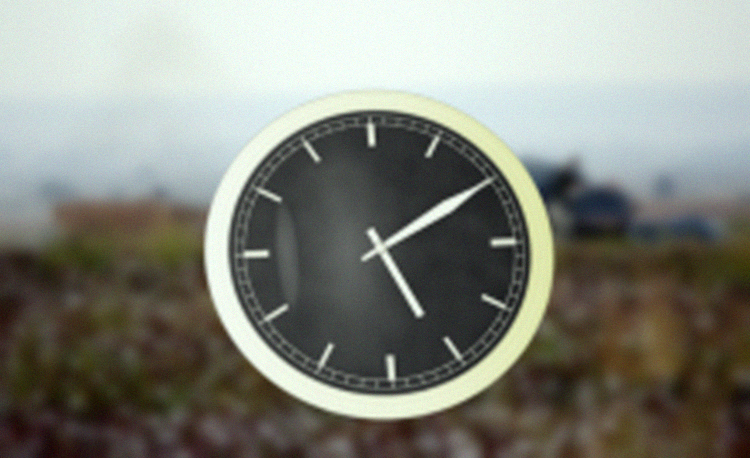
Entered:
5:10
